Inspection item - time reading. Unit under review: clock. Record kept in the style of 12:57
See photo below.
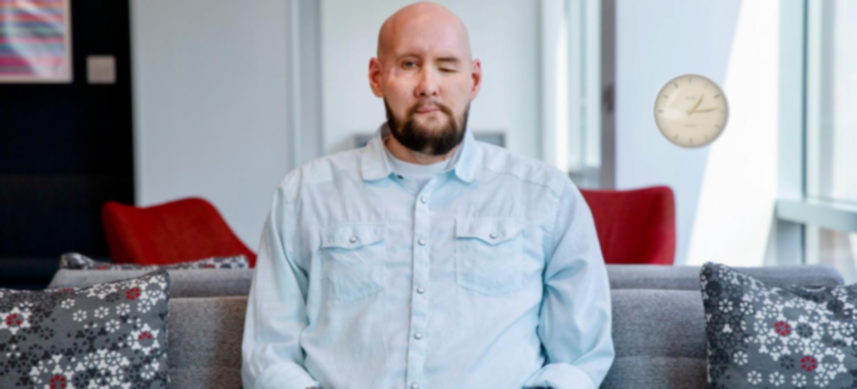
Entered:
1:14
